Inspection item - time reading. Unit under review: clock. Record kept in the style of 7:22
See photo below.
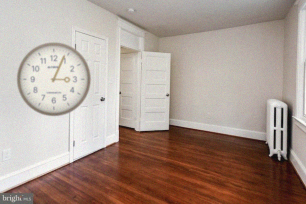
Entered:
3:04
